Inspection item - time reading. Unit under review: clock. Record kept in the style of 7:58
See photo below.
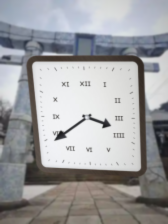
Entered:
3:39
